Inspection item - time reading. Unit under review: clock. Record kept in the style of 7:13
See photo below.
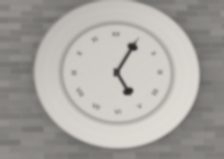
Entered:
5:05
